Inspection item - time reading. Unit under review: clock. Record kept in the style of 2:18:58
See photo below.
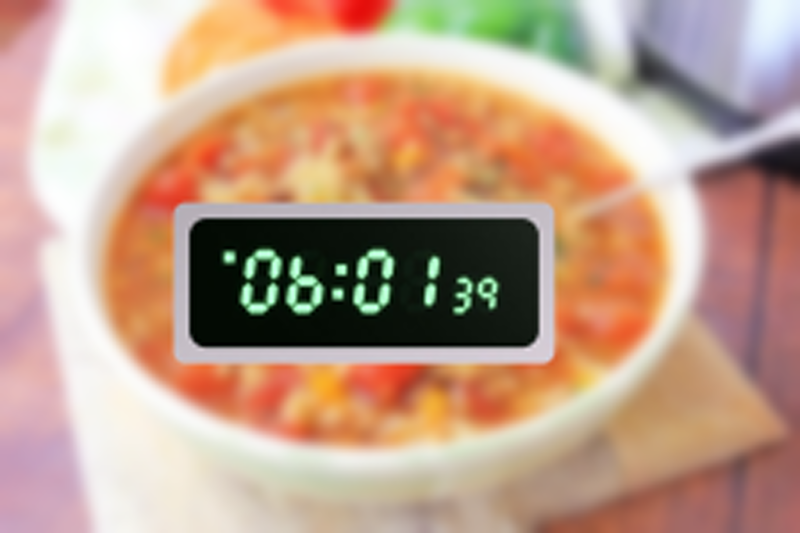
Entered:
6:01:39
